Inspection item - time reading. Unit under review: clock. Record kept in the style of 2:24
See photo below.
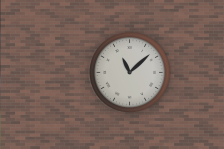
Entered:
11:08
